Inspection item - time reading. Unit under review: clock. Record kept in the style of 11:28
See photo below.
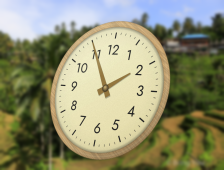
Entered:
1:55
